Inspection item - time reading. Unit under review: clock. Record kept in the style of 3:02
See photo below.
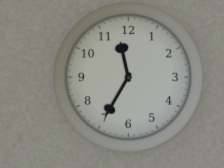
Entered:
11:35
